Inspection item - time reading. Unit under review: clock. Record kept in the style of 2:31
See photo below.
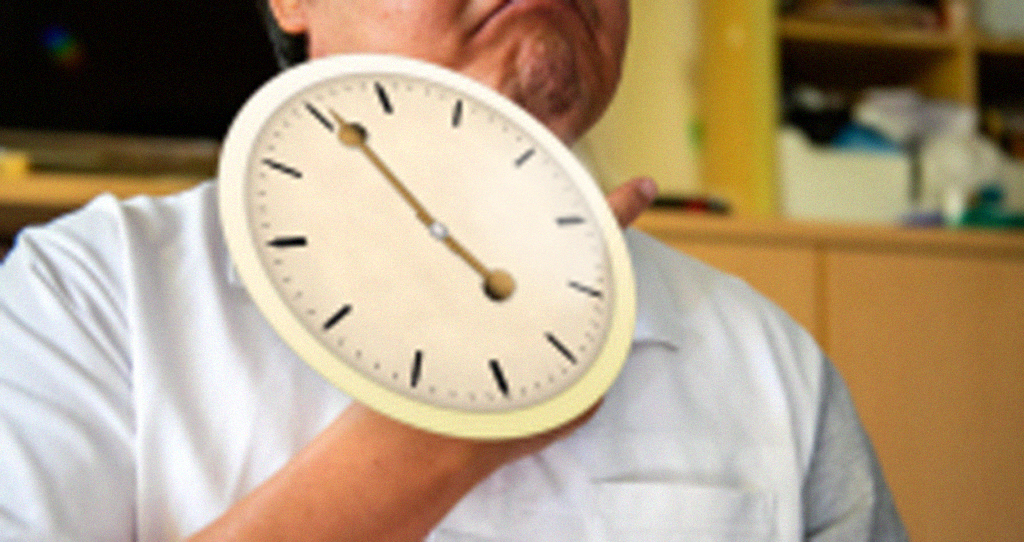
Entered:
4:56
